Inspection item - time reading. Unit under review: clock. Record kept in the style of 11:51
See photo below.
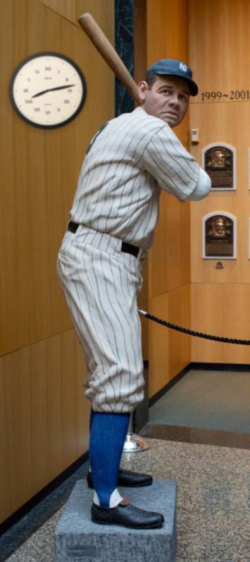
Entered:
8:13
